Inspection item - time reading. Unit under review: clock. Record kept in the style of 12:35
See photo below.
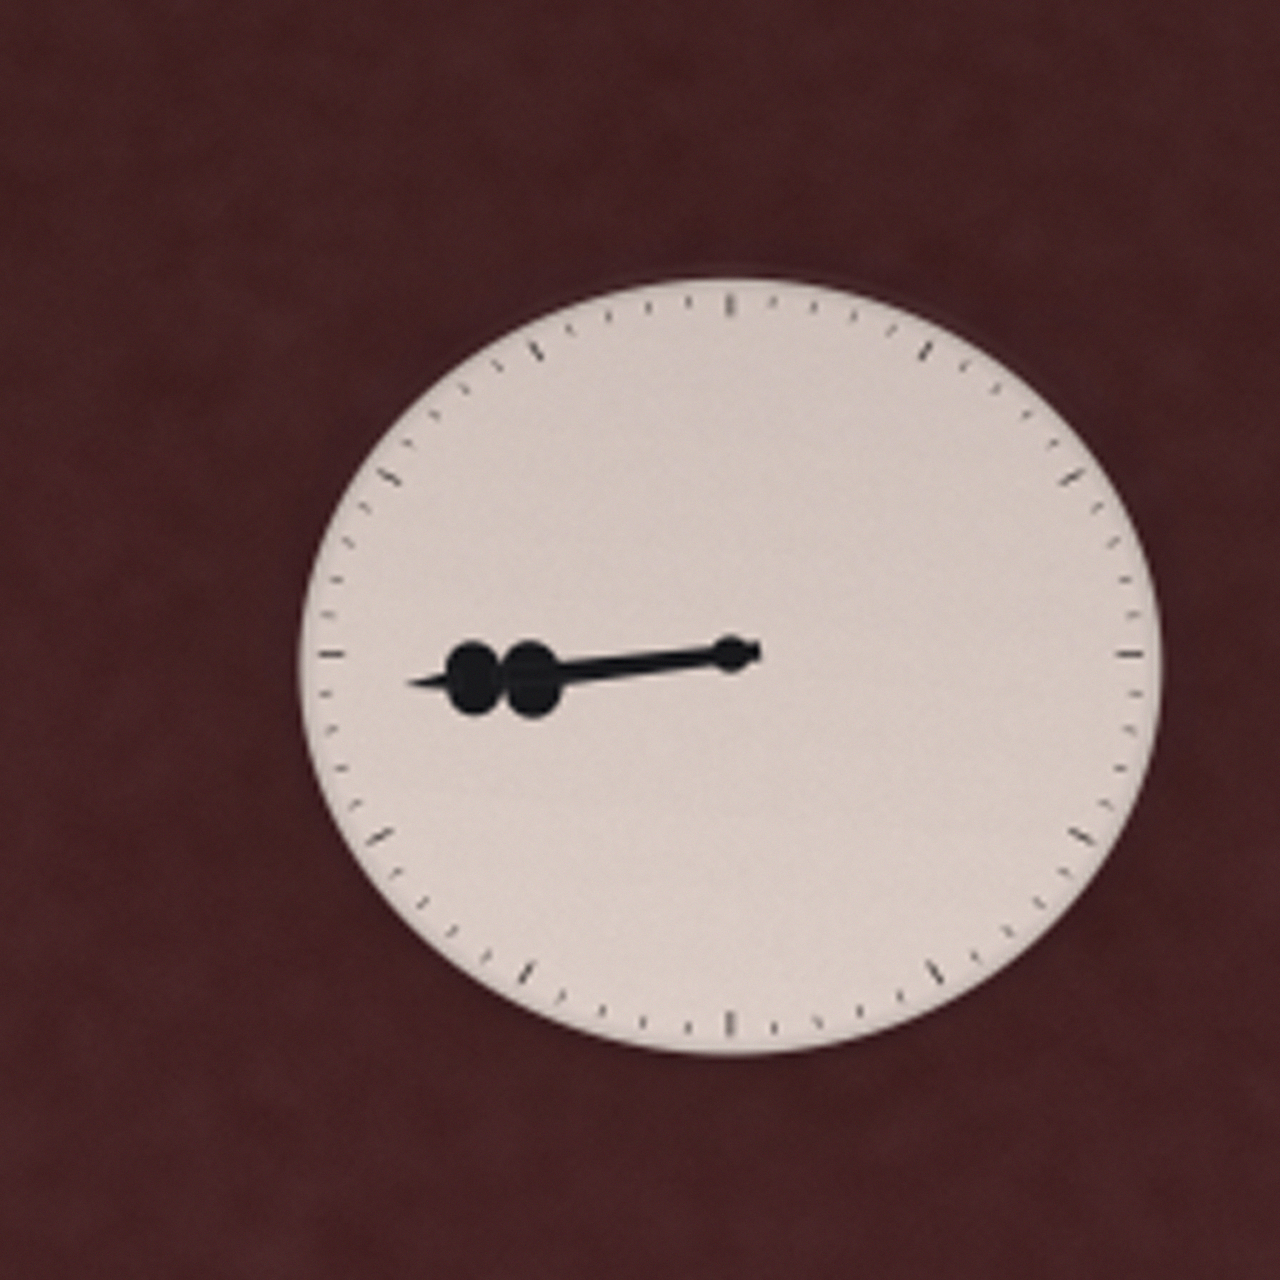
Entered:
8:44
